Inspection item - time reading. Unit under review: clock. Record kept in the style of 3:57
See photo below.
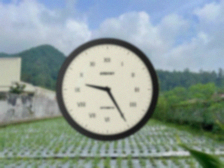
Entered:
9:25
